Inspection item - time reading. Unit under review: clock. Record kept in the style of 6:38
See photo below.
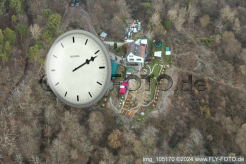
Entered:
2:11
